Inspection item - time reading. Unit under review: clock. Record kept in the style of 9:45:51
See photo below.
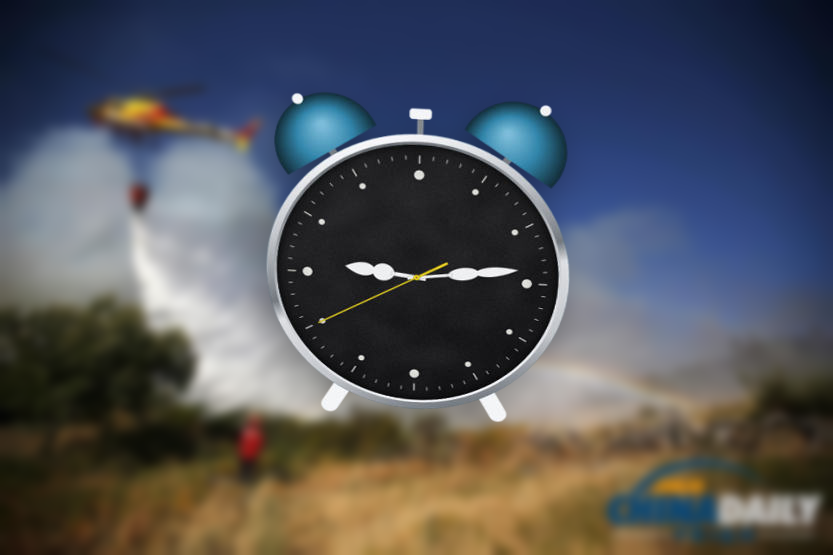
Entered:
9:13:40
